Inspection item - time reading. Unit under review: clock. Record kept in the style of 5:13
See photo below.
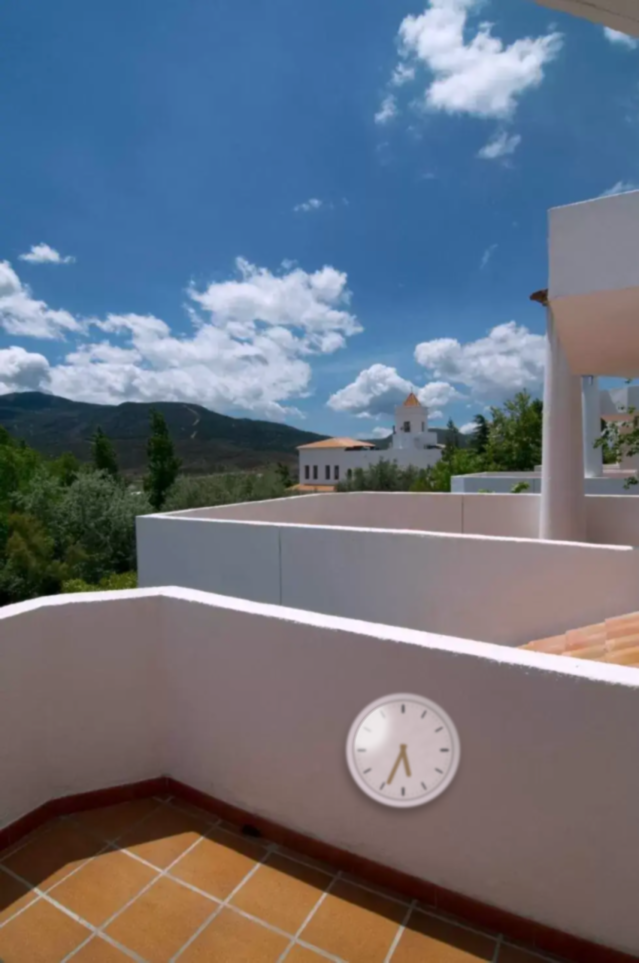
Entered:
5:34
